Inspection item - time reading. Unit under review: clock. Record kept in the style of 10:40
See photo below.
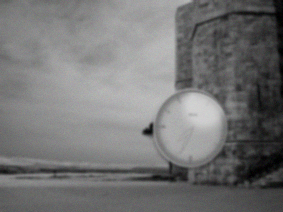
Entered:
7:34
